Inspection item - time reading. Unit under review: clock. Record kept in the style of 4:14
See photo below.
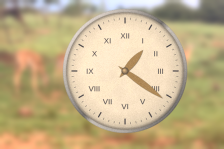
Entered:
1:21
